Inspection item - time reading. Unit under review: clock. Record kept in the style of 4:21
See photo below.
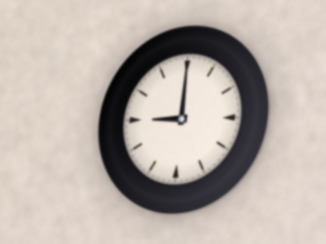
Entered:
9:00
